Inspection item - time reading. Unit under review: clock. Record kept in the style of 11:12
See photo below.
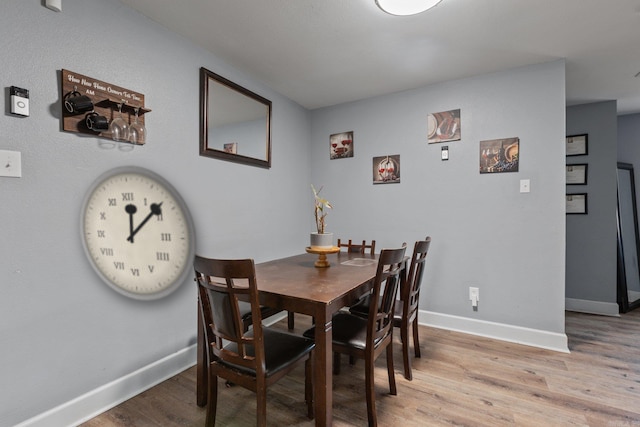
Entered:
12:08
